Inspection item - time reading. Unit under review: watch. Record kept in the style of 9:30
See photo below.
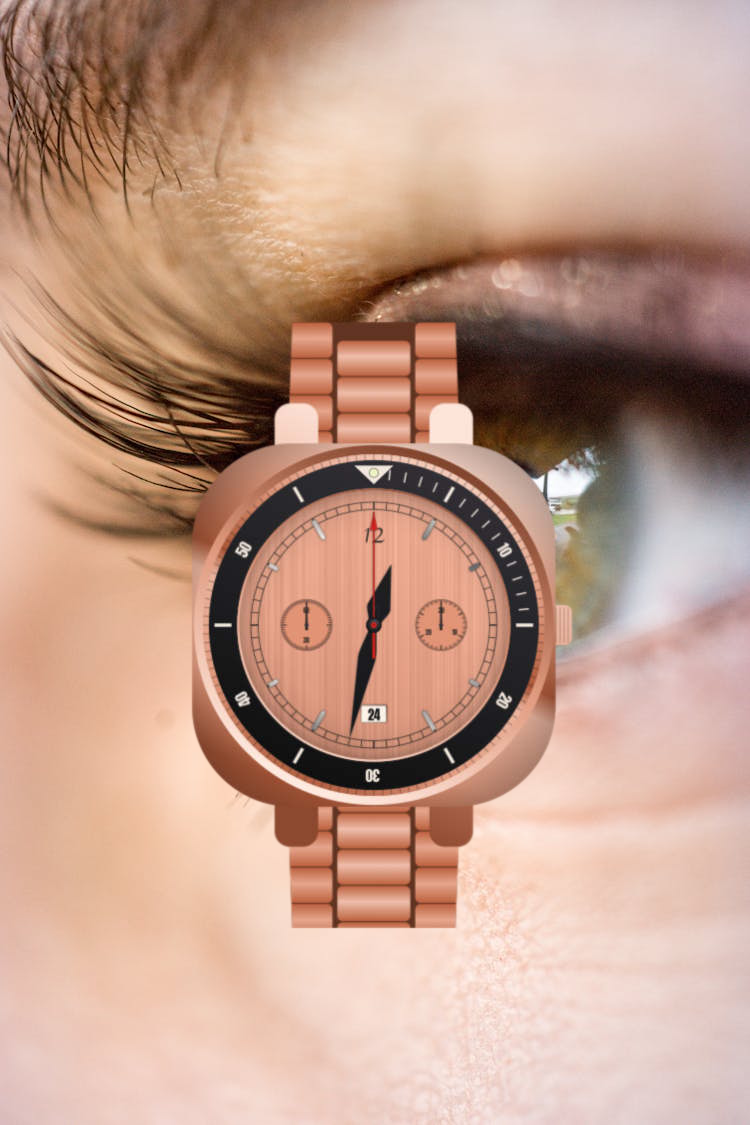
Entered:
12:32
